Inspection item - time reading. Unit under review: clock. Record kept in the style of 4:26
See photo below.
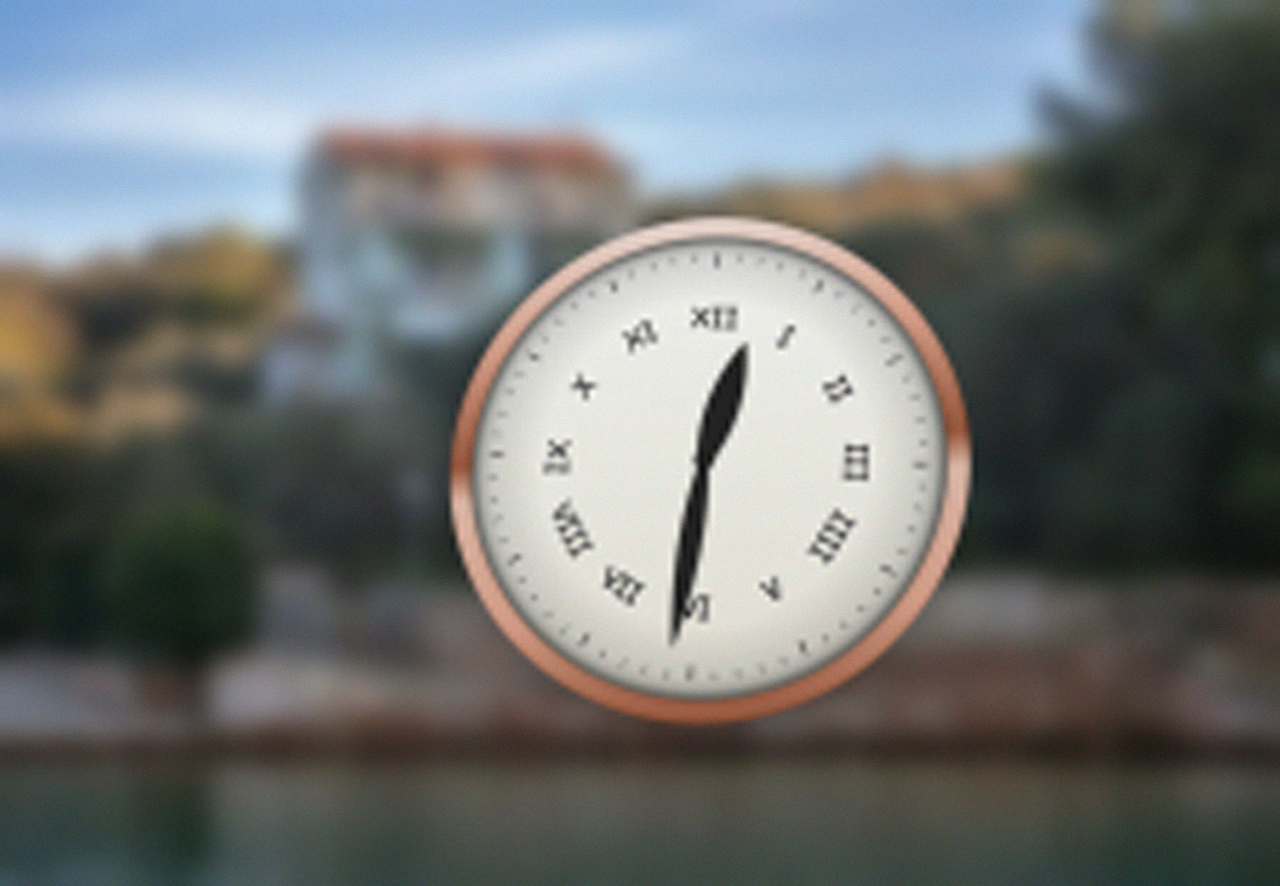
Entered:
12:31
